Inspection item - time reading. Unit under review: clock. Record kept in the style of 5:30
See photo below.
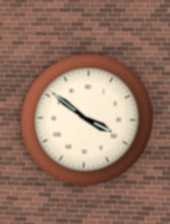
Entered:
3:51
